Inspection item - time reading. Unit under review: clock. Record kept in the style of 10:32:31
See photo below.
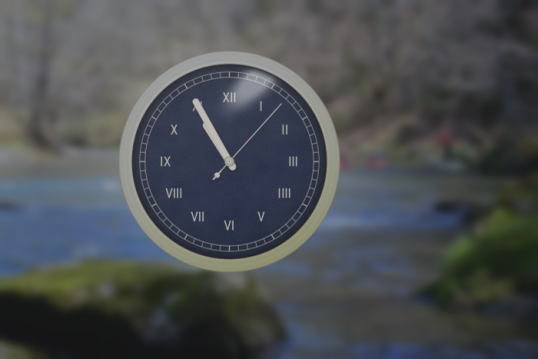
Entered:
10:55:07
